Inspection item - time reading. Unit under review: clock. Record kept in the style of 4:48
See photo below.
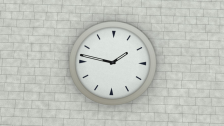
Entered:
1:47
